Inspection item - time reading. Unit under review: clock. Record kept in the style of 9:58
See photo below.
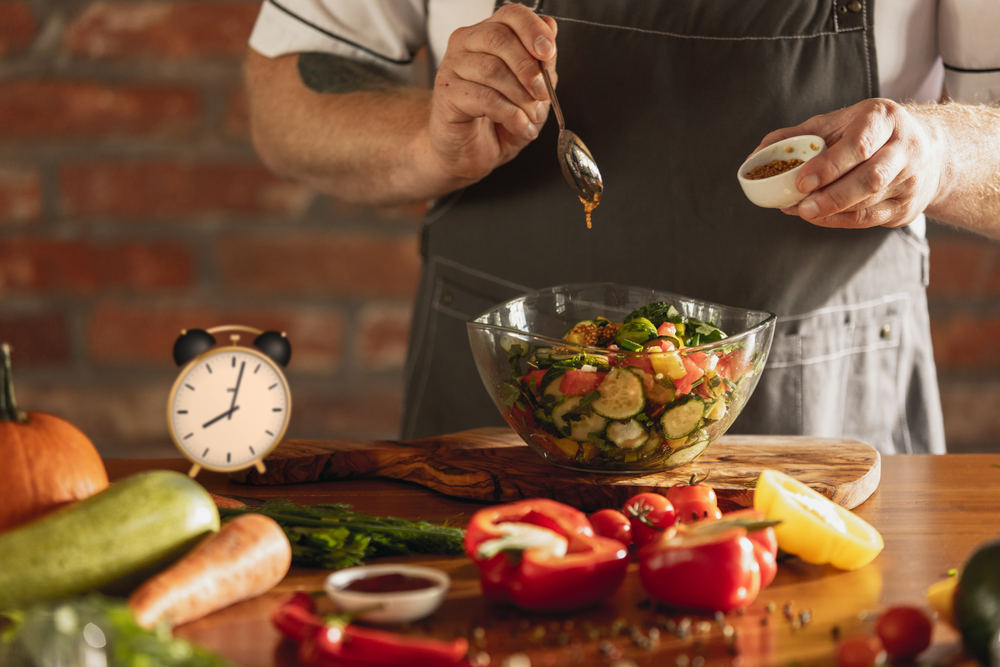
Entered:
8:02
